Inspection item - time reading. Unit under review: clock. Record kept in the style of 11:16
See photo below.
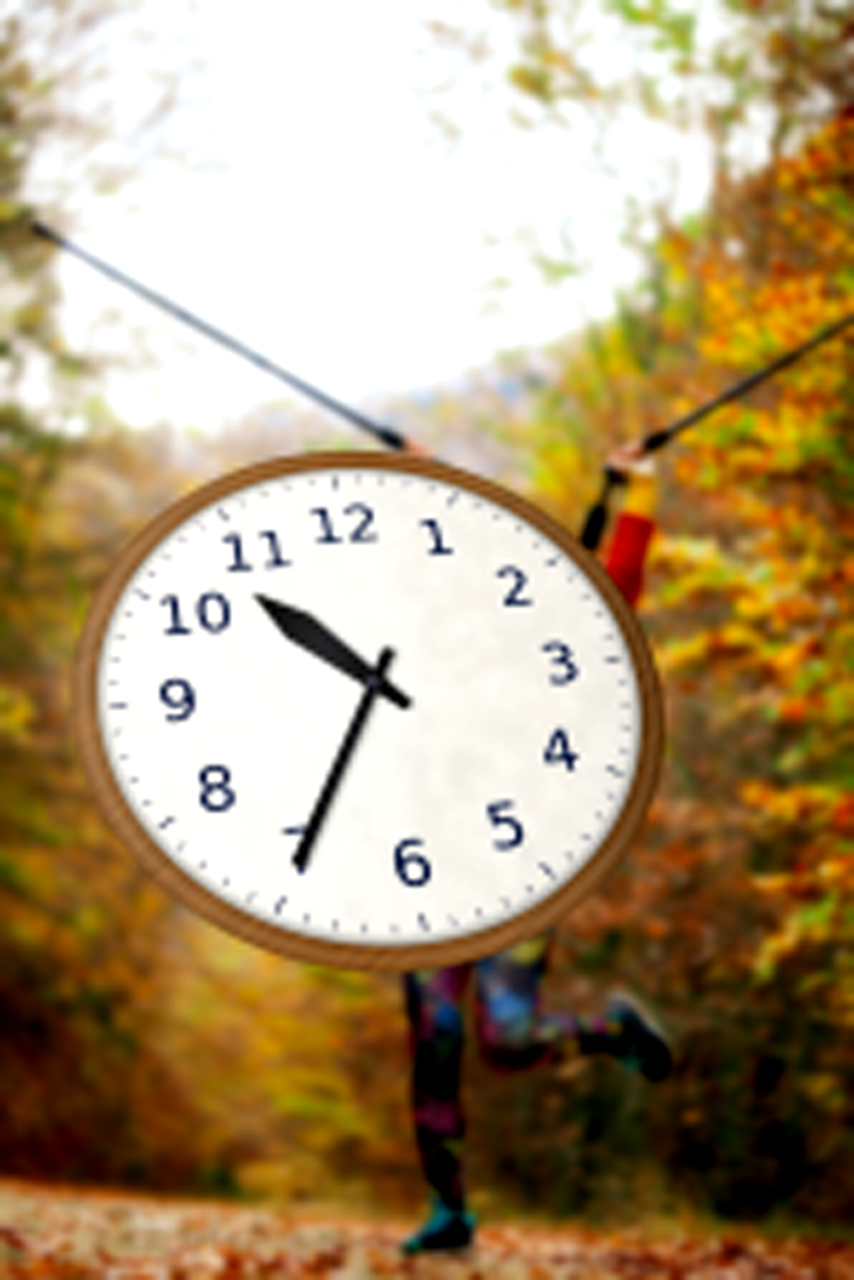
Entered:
10:35
